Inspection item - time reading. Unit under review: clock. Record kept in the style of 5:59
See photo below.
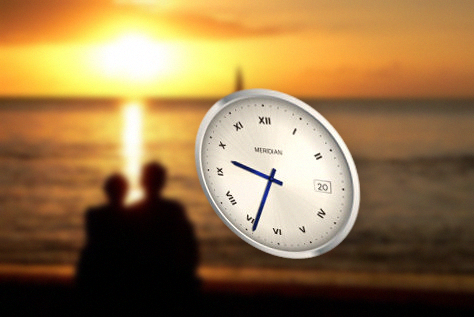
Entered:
9:34
